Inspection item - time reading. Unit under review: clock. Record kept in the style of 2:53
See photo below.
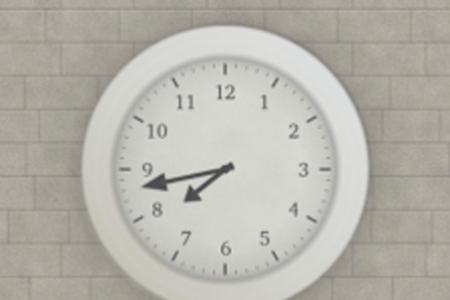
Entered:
7:43
